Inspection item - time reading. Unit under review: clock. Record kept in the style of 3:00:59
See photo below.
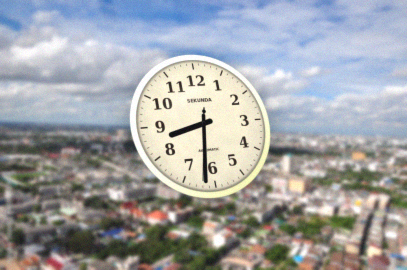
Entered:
8:31:32
